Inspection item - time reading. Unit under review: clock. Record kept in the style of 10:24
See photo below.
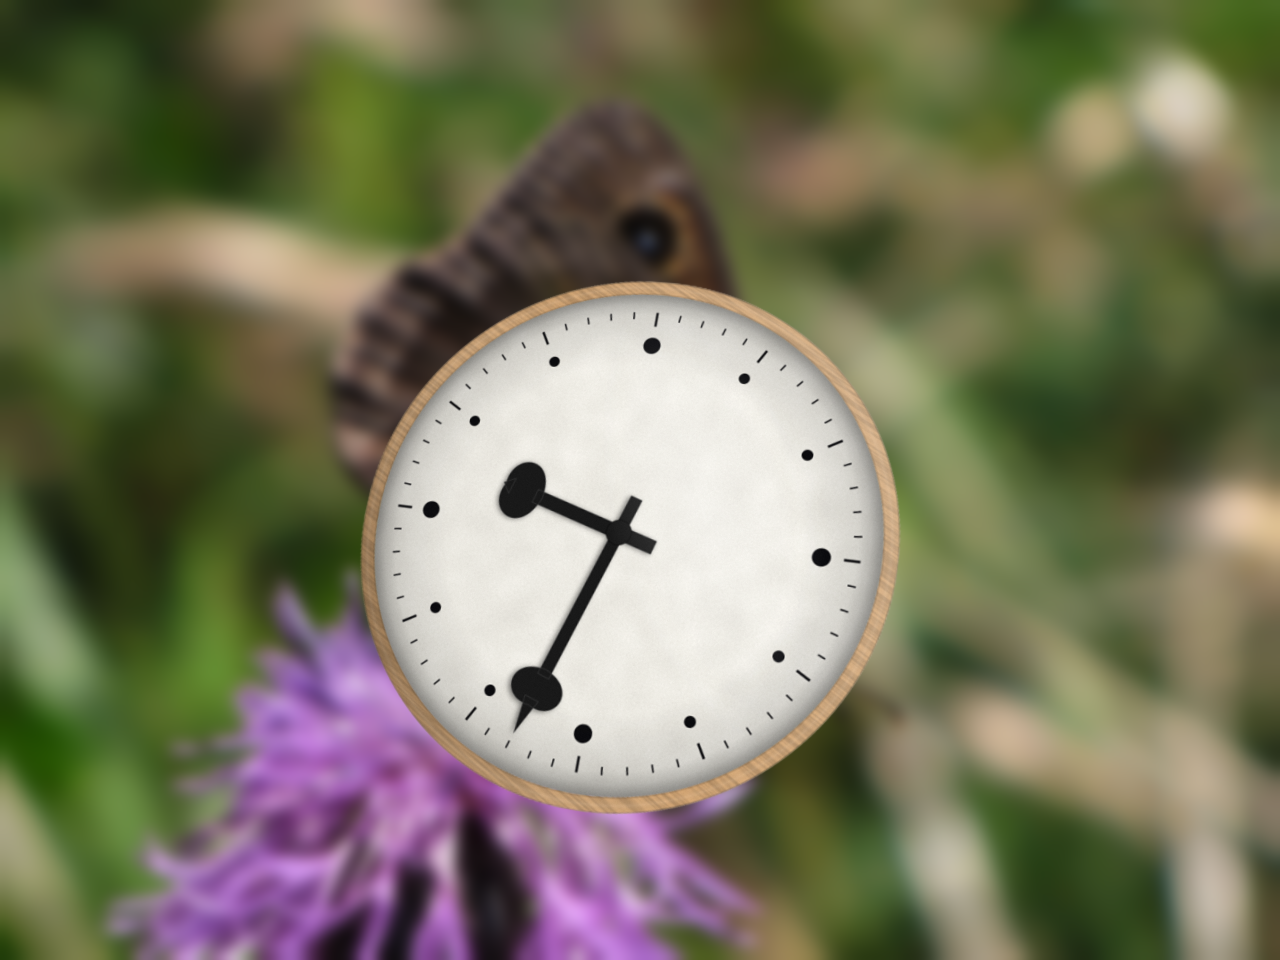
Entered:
9:33
